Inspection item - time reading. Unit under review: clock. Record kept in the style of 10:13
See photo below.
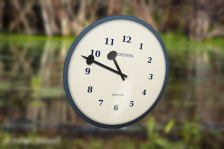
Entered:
10:48
